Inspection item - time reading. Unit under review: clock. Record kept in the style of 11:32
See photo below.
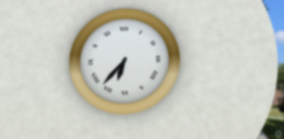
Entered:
6:37
